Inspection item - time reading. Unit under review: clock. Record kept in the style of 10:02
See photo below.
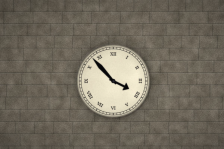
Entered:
3:53
